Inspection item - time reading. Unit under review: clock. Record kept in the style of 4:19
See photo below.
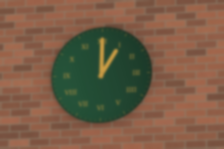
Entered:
1:00
